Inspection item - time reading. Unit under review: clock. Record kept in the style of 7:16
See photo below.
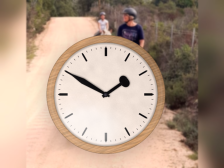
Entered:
1:50
